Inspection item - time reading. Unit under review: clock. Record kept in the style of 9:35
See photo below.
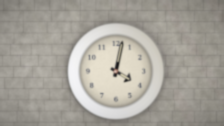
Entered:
4:02
